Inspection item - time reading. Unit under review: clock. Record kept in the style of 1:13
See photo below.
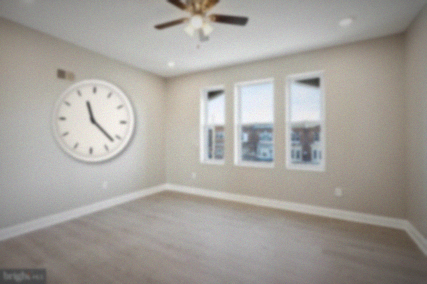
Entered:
11:22
